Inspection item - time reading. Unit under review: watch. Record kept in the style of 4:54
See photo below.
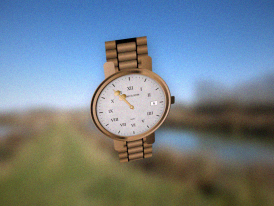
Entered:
10:54
